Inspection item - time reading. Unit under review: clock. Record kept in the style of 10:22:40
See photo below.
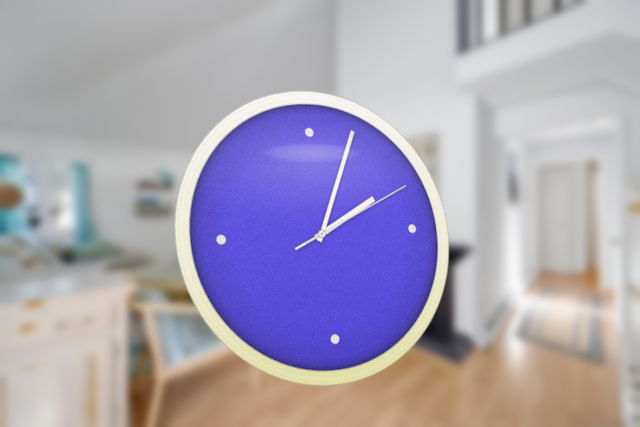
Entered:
2:04:11
